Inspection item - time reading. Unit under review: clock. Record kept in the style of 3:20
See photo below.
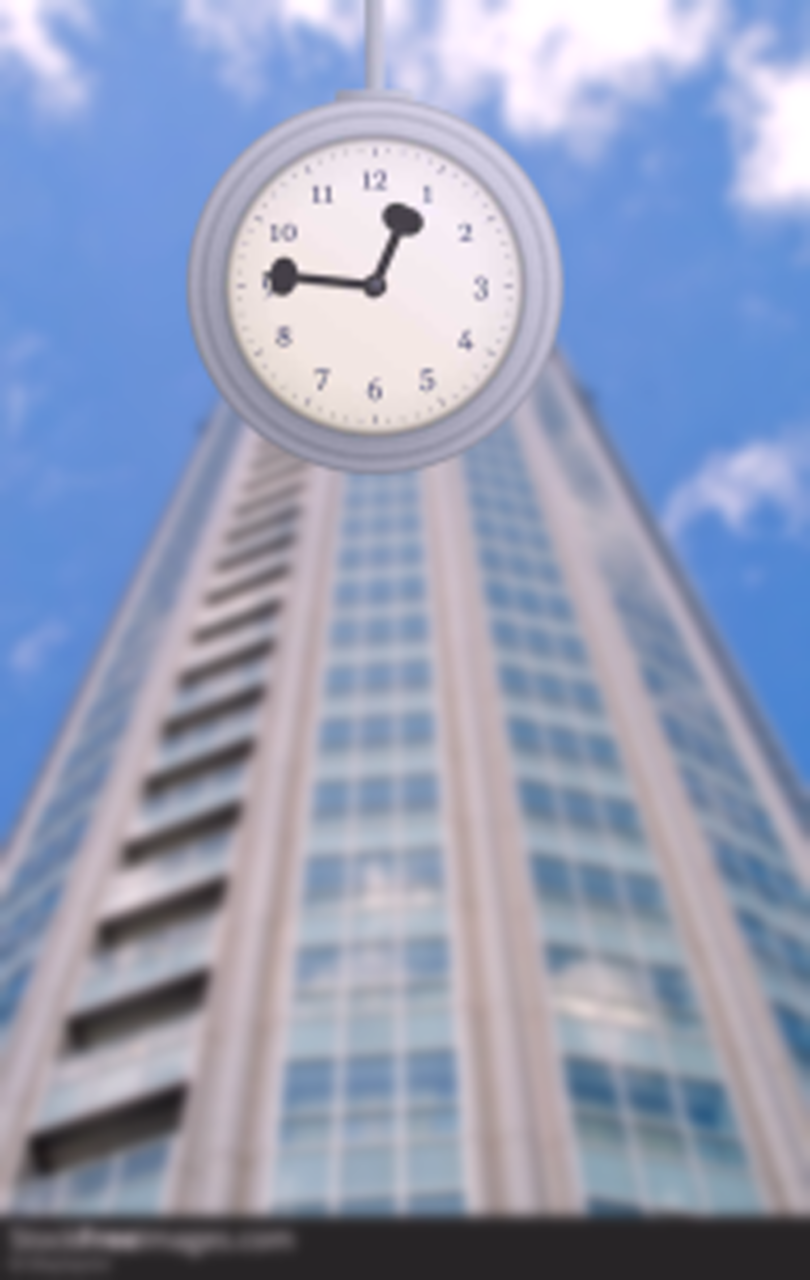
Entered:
12:46
